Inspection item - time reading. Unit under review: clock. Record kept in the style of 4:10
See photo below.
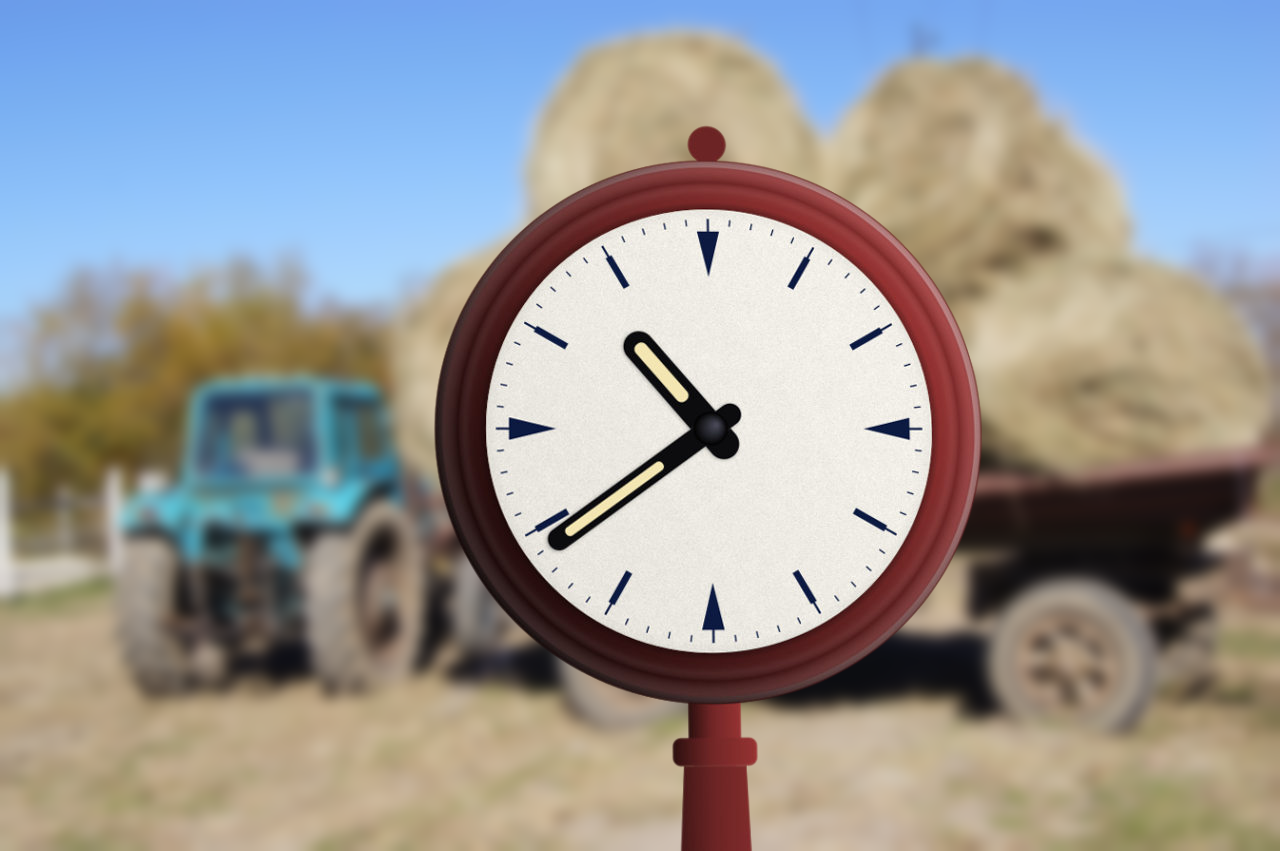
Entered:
10:39
